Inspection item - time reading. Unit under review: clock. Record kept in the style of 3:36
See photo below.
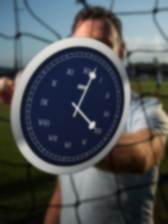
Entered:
4:02
